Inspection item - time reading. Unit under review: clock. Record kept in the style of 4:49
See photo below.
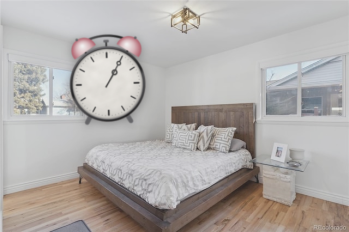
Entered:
1:05
